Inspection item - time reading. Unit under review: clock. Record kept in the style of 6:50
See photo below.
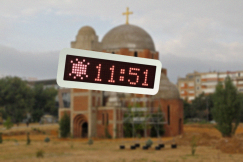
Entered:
11:51
